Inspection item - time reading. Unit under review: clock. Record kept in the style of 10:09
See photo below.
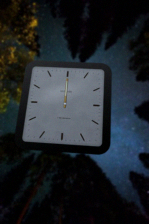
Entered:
12:00
